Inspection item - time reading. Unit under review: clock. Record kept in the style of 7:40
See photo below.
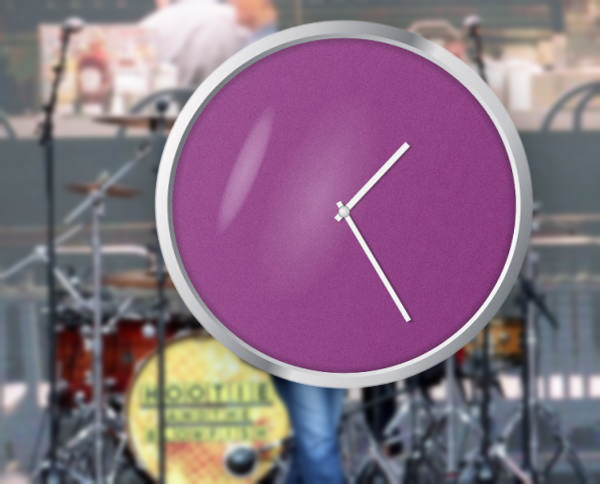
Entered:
1:25
